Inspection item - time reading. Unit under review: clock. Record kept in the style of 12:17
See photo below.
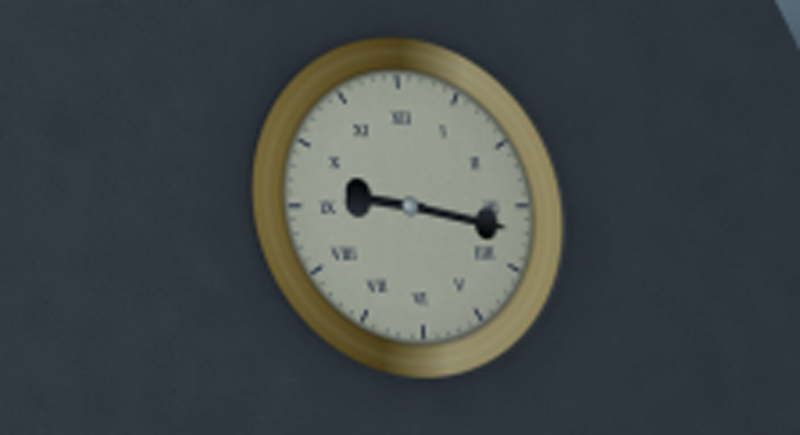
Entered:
9:17
